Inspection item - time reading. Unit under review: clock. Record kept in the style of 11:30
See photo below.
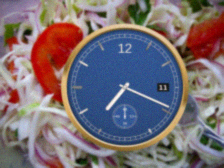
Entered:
7:19
